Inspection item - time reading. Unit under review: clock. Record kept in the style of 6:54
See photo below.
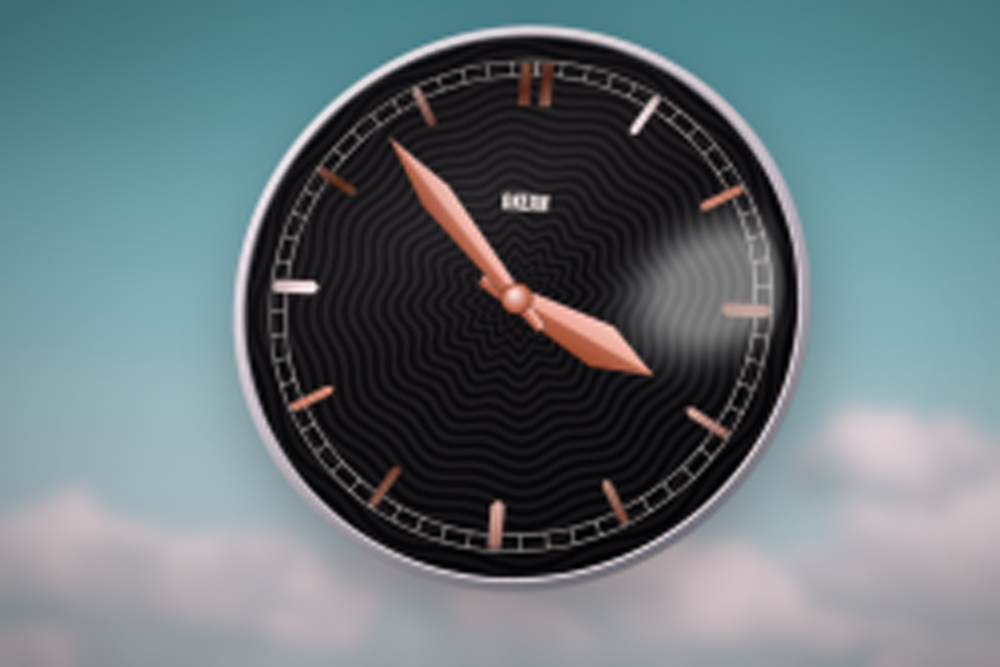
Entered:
3:53
